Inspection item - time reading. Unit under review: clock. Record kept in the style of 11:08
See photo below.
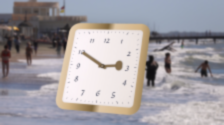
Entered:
2:50
